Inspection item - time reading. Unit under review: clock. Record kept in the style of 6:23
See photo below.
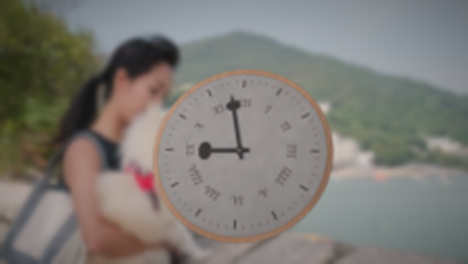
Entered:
8:58
